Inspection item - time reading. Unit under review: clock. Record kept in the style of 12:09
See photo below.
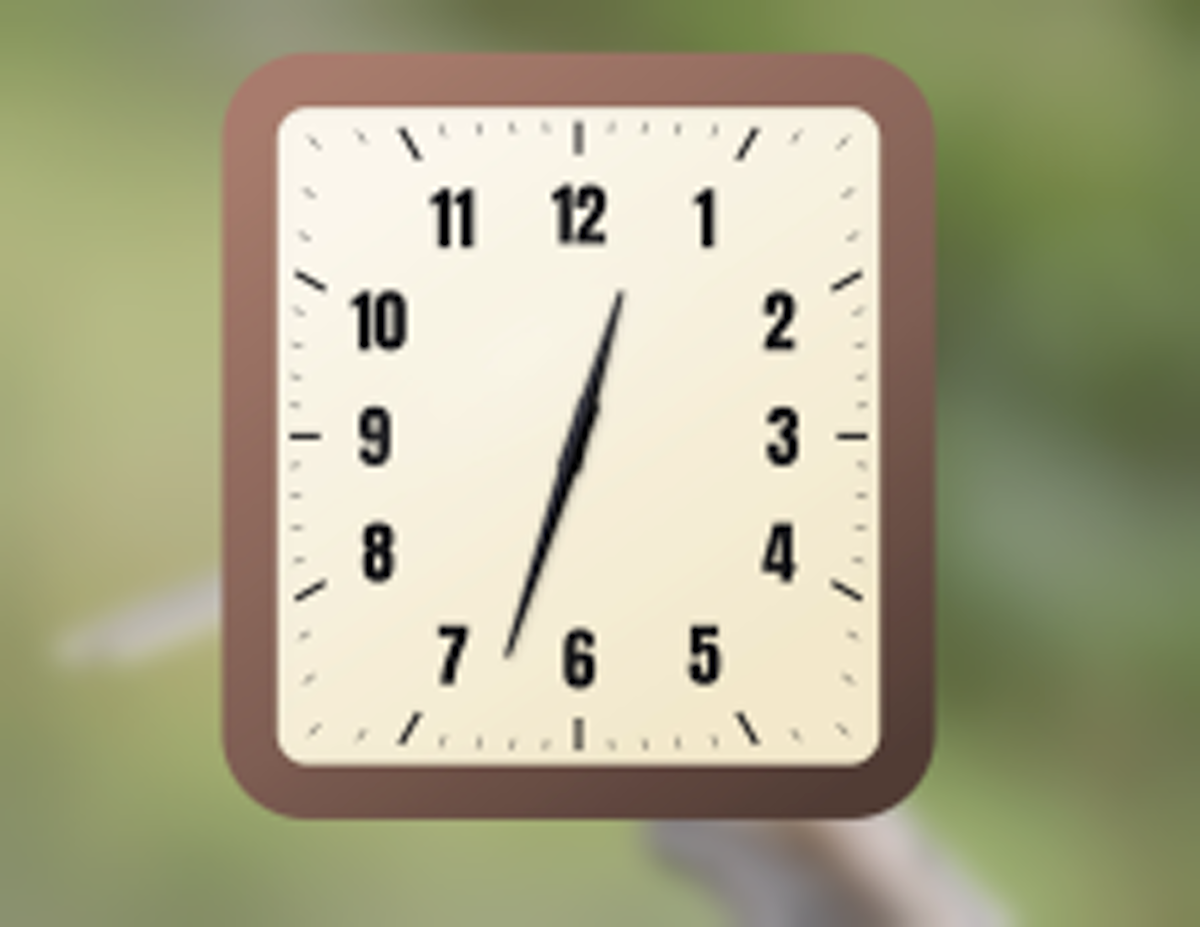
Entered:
12:33
